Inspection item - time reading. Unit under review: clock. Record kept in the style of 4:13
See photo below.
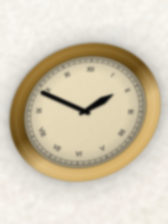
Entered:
1:49
